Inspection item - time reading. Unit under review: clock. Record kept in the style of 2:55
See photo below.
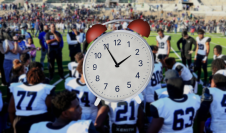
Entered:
1:55
